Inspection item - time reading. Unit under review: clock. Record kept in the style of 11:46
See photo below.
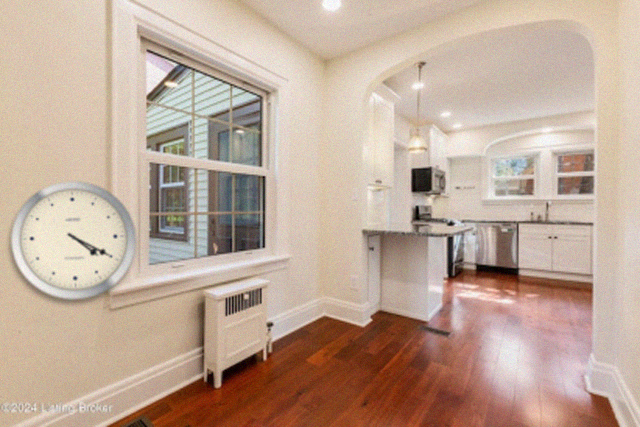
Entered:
4:20
